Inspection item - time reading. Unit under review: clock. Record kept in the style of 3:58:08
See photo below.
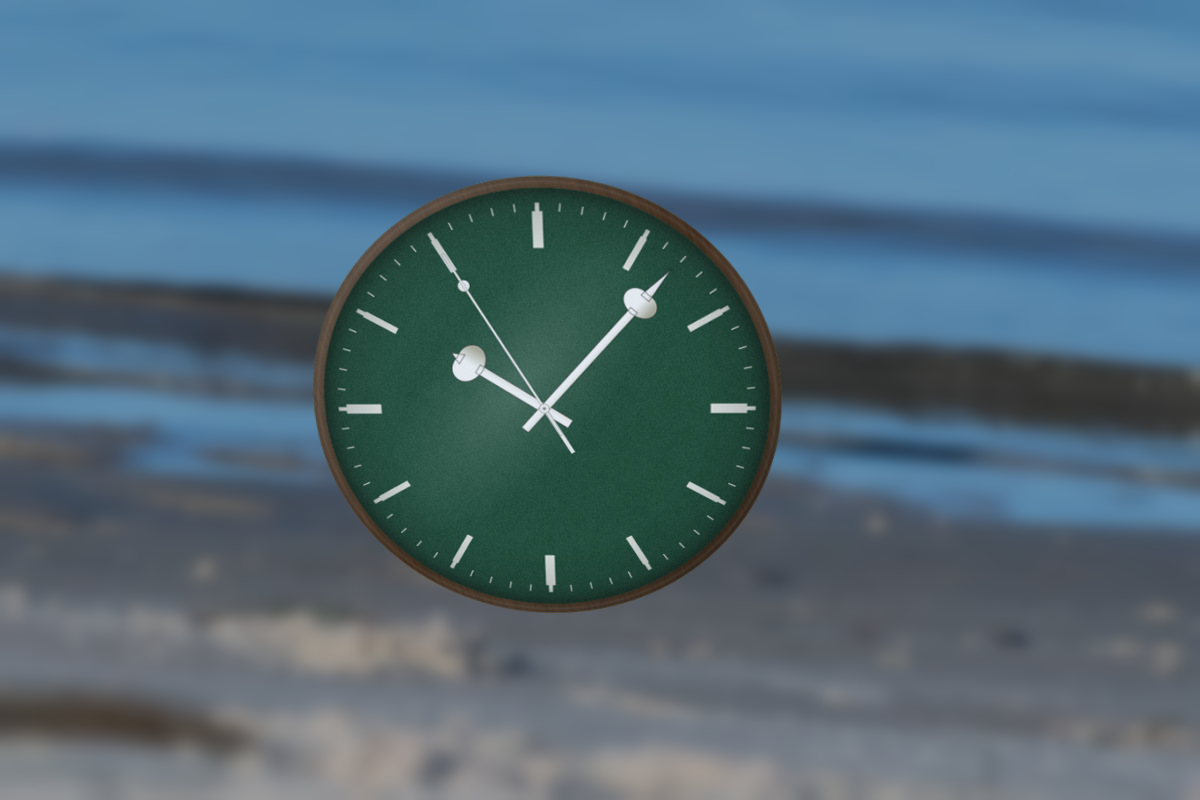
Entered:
10:06:55
